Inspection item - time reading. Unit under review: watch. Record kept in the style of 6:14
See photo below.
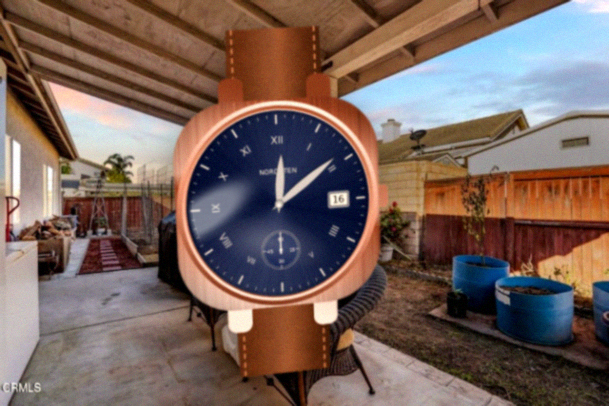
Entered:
12:09
